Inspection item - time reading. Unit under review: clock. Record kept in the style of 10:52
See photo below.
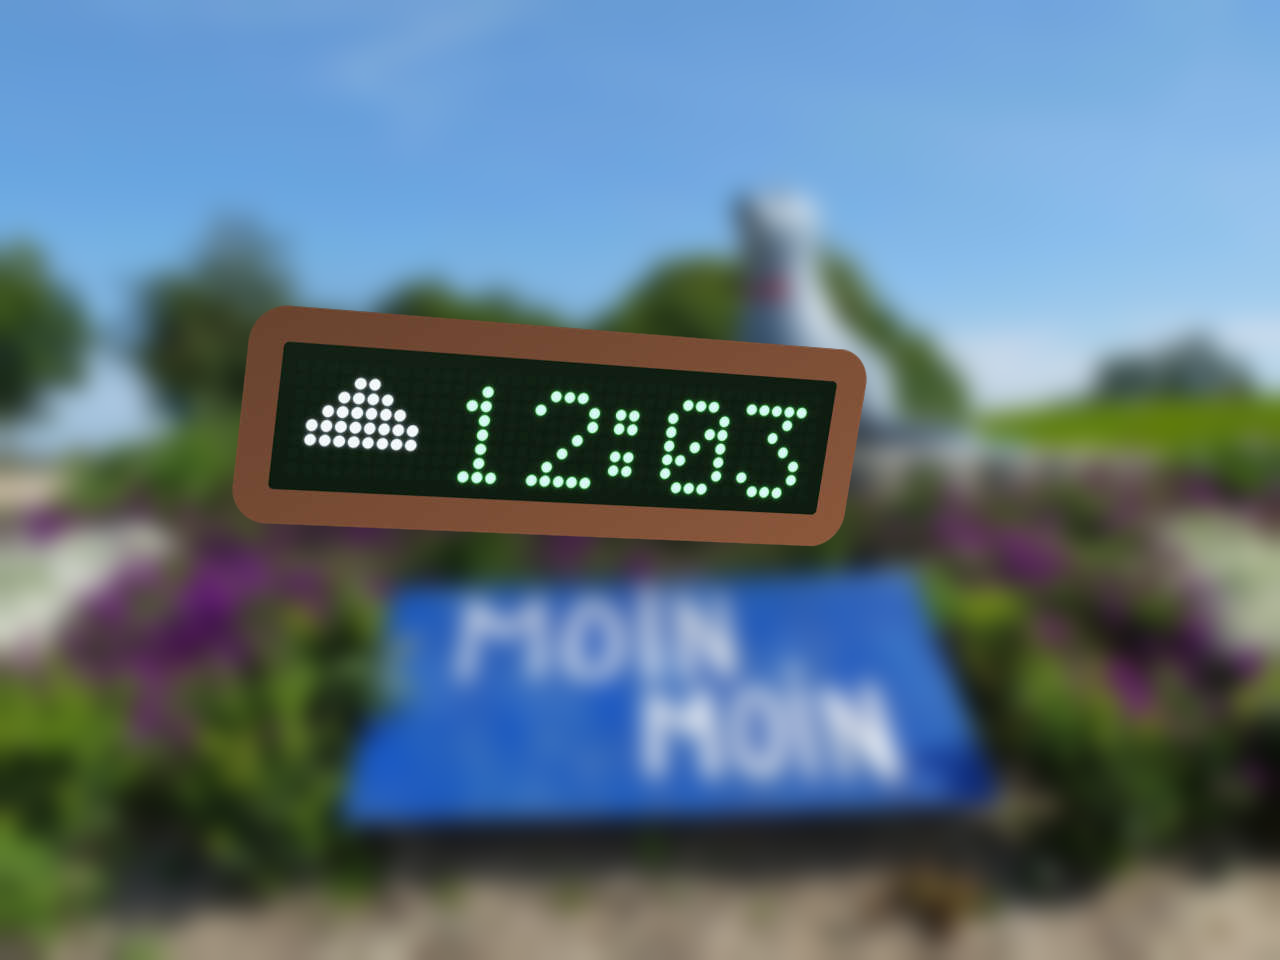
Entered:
12:03
